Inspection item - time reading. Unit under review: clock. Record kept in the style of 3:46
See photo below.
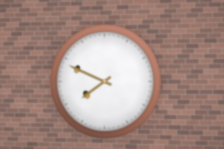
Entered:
7:49
